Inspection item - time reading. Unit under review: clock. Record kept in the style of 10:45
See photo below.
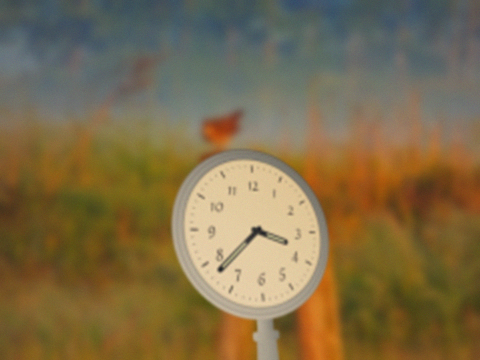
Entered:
3:38
